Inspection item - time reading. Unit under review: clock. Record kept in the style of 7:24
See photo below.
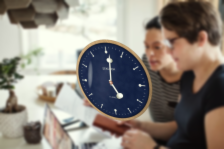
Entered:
5:01
